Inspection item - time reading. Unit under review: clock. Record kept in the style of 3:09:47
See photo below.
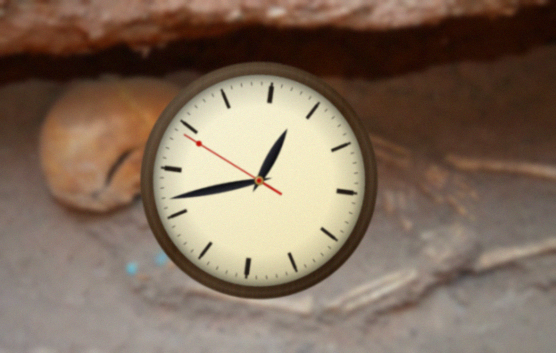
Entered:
12:41:49
